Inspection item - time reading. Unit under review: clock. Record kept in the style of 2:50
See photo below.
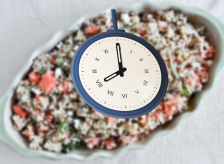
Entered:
8:00
